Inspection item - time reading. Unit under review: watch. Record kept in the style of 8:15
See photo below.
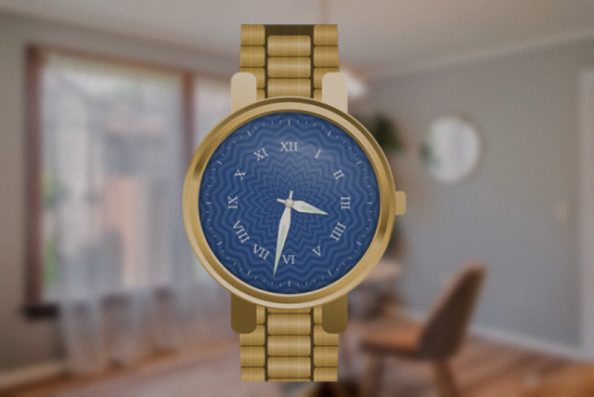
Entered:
3:32
